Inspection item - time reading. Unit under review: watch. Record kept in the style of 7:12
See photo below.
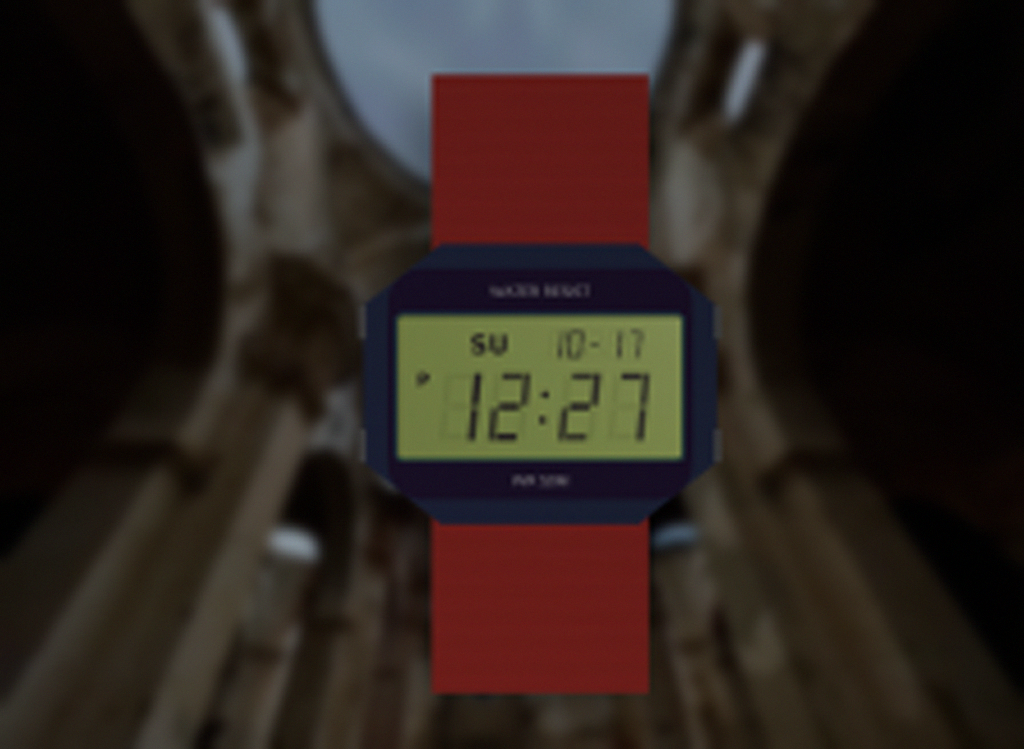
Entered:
12:27
